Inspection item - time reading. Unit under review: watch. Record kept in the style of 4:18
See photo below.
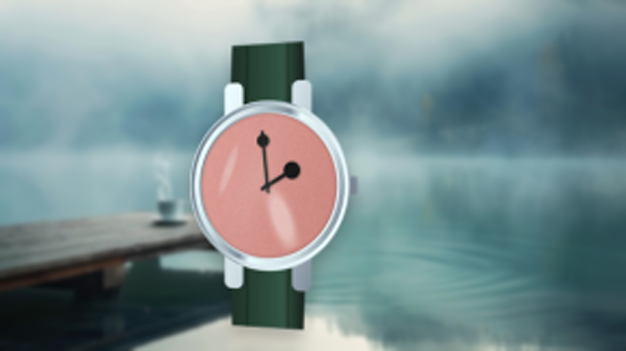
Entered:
1:59
